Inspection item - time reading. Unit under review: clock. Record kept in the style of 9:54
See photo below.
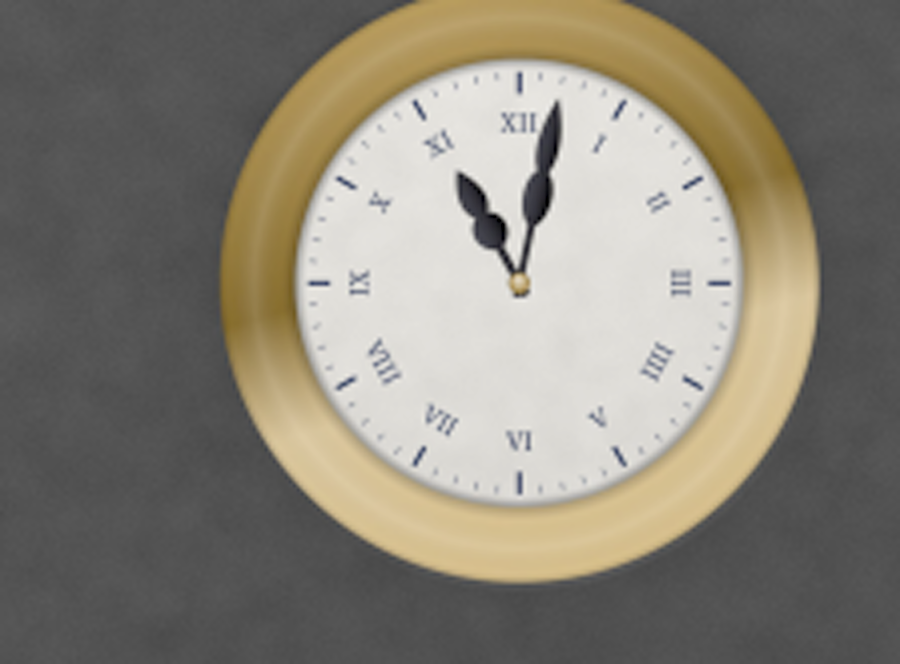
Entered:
11:02
